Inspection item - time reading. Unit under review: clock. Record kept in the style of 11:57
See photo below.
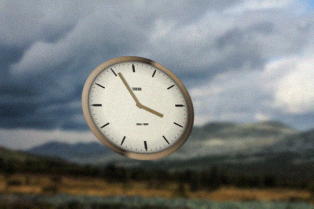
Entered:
3:56
